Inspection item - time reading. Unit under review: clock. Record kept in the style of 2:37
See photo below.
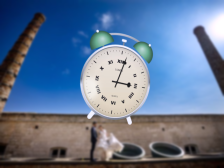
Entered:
3:02
